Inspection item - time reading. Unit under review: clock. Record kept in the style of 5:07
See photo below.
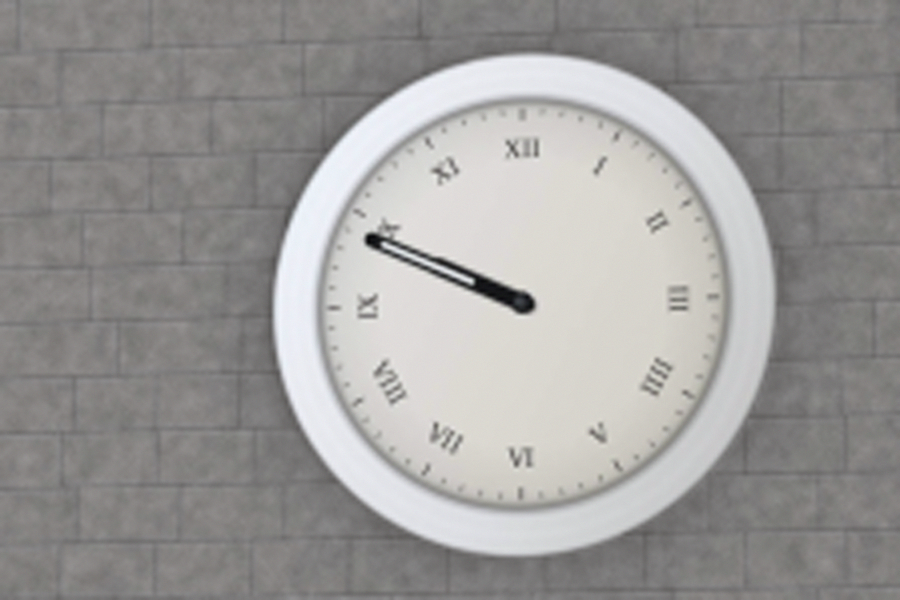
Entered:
9:49
